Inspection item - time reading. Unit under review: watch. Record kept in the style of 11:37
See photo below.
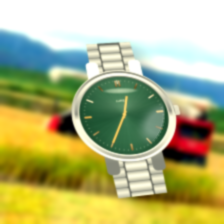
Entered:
12:35
